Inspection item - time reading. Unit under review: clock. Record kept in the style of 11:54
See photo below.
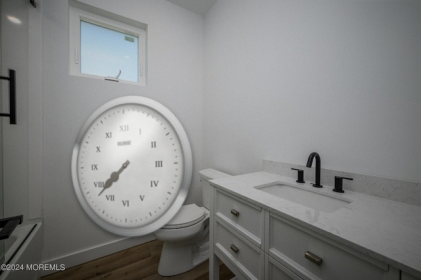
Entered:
7:38
